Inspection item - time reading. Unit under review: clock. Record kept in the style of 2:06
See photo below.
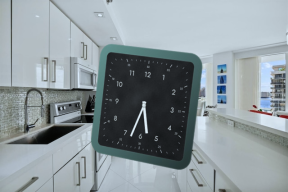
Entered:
5:33
